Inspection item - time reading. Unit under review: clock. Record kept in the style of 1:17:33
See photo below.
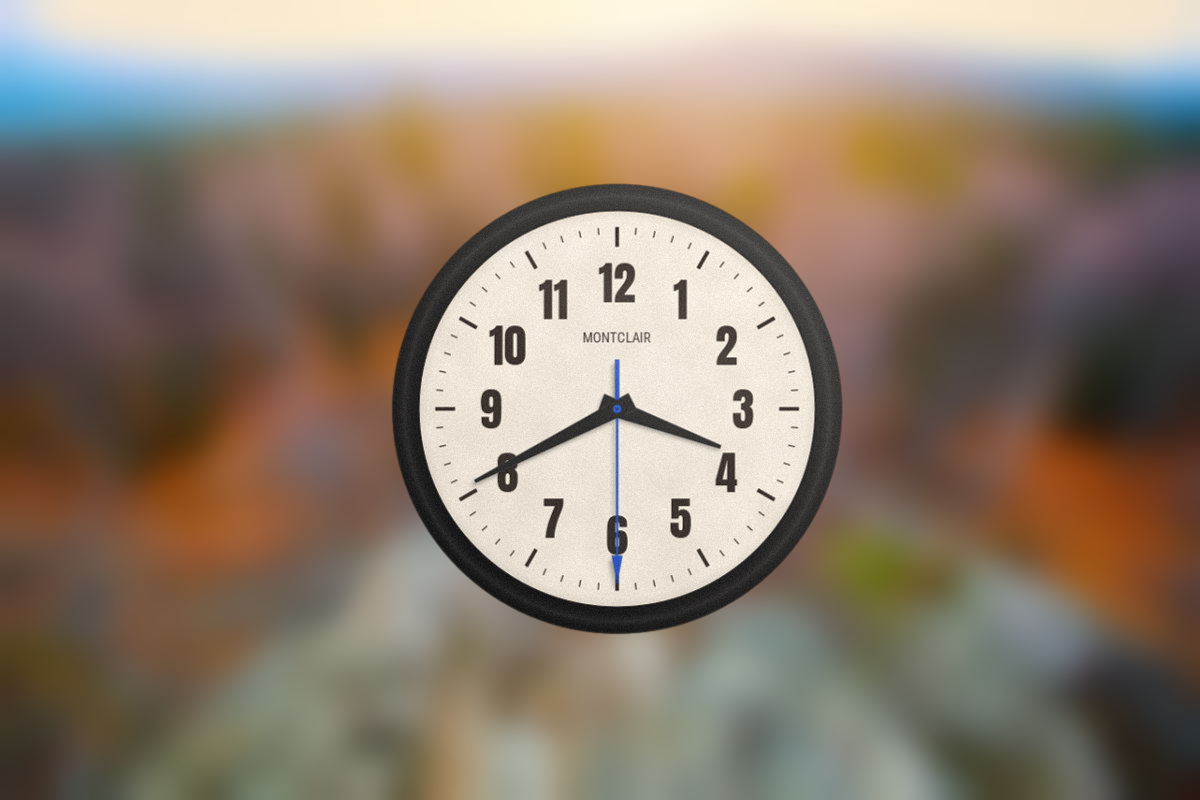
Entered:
3:40:30
